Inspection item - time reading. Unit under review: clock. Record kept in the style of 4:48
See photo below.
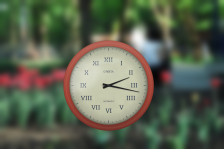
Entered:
2:17
